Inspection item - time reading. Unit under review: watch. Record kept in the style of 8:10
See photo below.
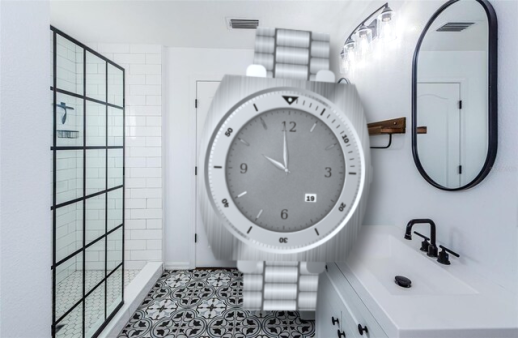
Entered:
9:59
